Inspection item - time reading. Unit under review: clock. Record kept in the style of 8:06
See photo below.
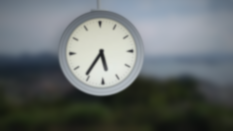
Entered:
5:36
